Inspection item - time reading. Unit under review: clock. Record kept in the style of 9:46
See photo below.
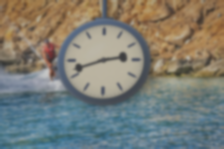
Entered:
2:42
